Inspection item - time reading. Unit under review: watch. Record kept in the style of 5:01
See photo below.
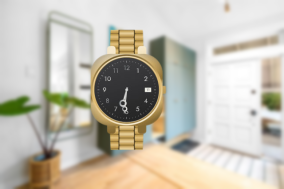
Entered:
6:31
